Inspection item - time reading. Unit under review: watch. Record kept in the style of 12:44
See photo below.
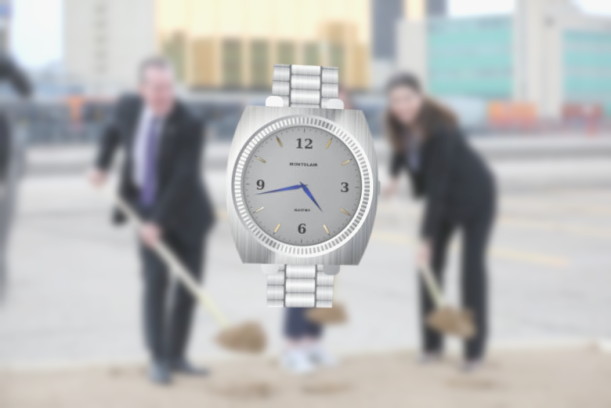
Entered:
4:43
